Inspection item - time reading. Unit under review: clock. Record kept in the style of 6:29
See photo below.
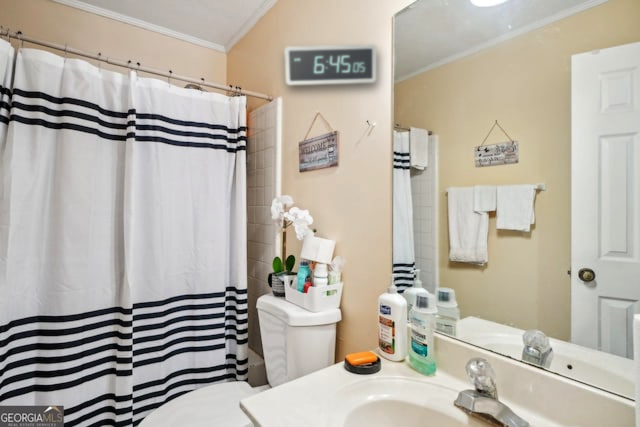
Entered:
6:45
